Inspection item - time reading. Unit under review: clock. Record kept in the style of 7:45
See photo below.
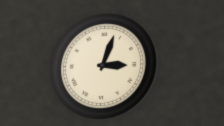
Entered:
3:03
